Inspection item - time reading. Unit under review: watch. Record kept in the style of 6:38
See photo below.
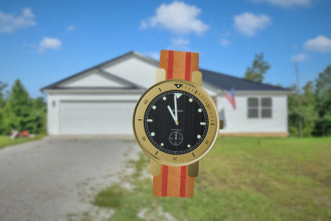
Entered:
10:59
